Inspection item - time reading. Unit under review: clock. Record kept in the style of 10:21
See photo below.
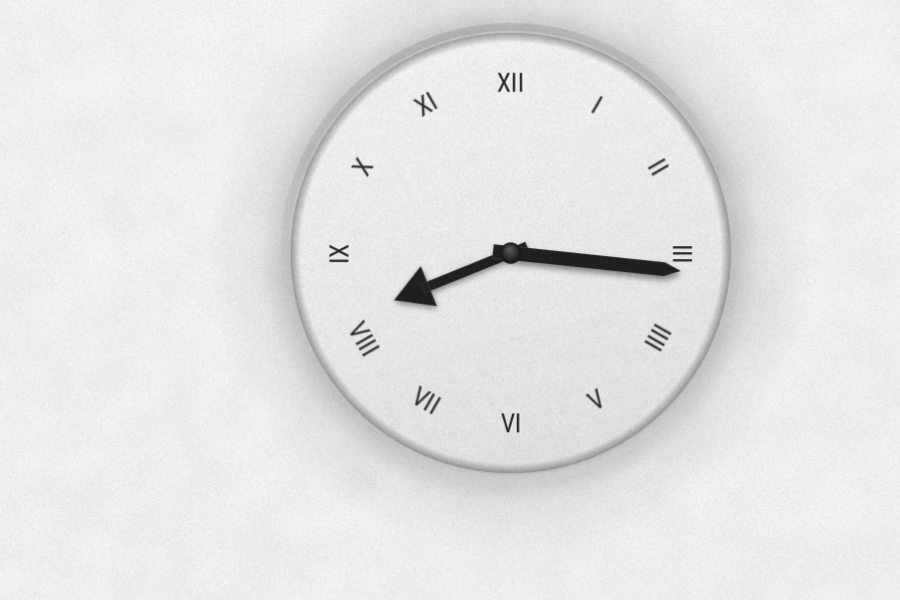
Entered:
8:16
